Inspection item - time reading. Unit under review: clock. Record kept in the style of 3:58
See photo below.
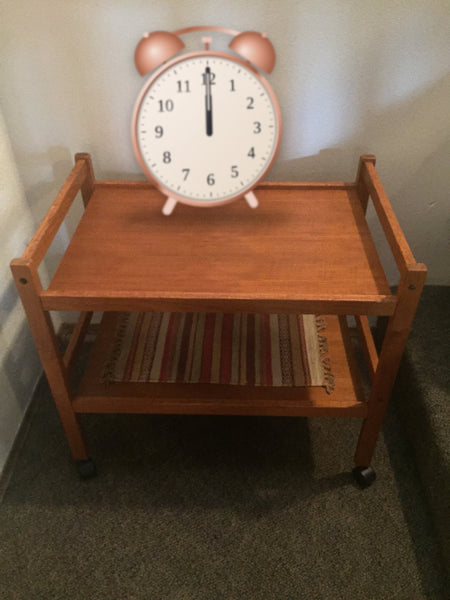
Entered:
12:00
